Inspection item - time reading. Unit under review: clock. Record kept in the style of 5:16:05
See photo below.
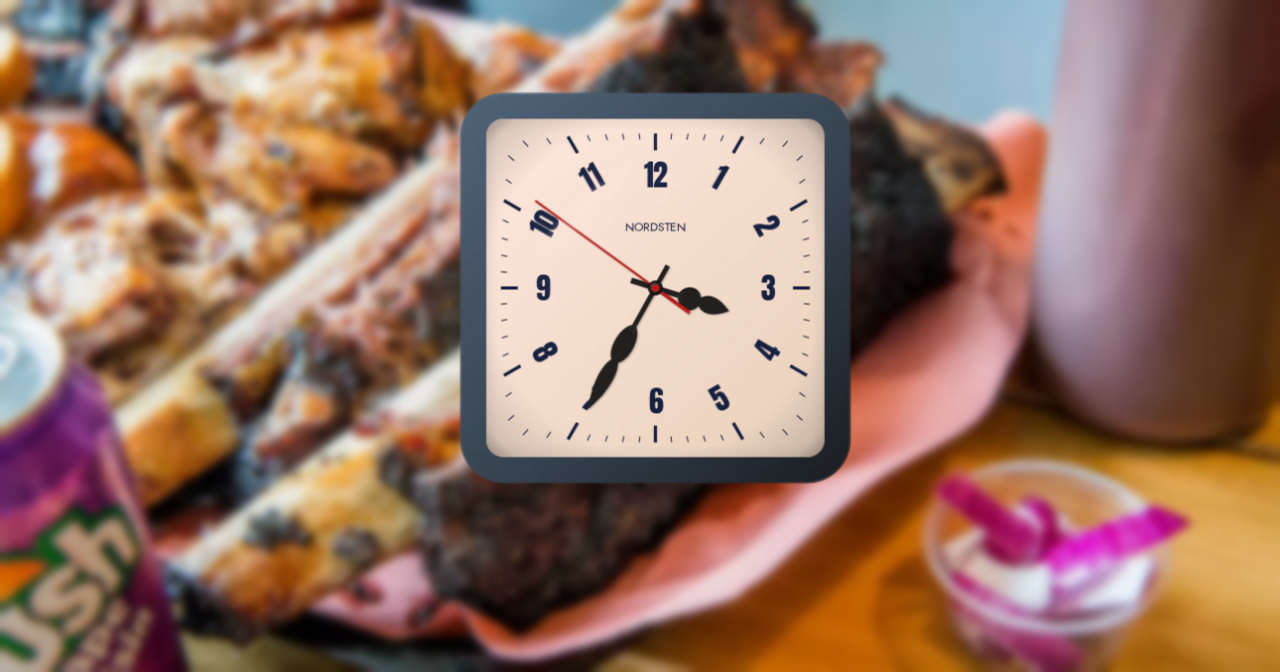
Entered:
3:34:51
